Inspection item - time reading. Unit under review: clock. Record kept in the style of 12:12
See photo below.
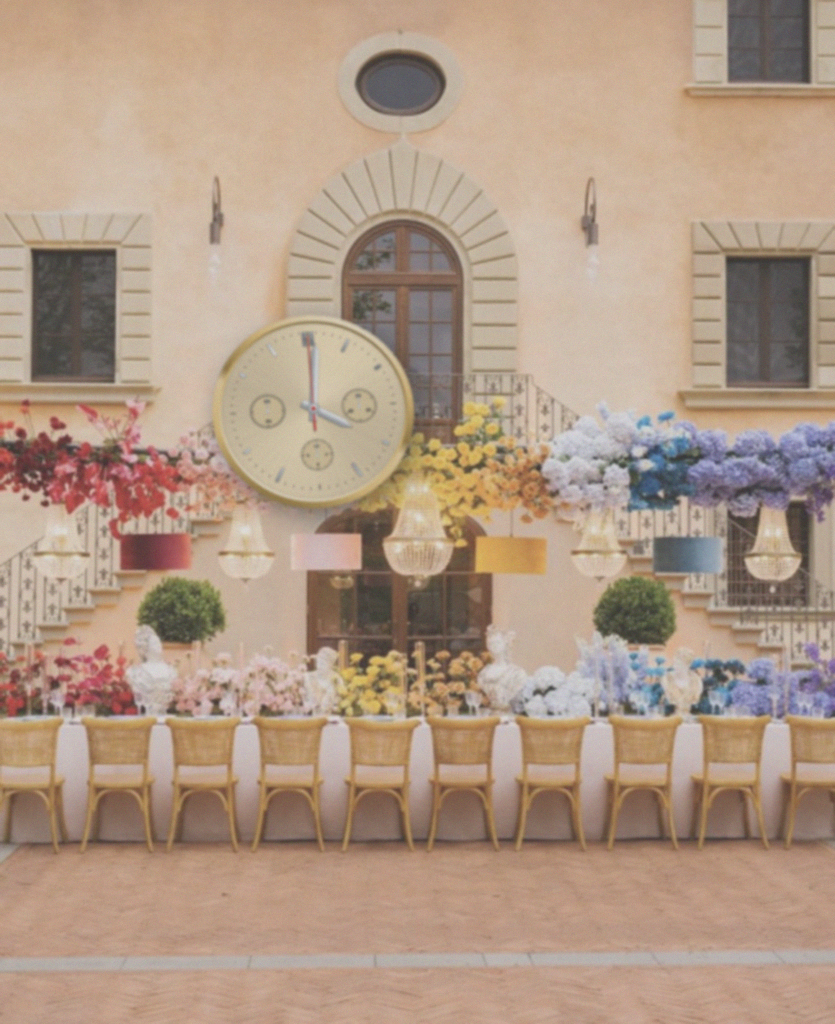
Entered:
4:01
